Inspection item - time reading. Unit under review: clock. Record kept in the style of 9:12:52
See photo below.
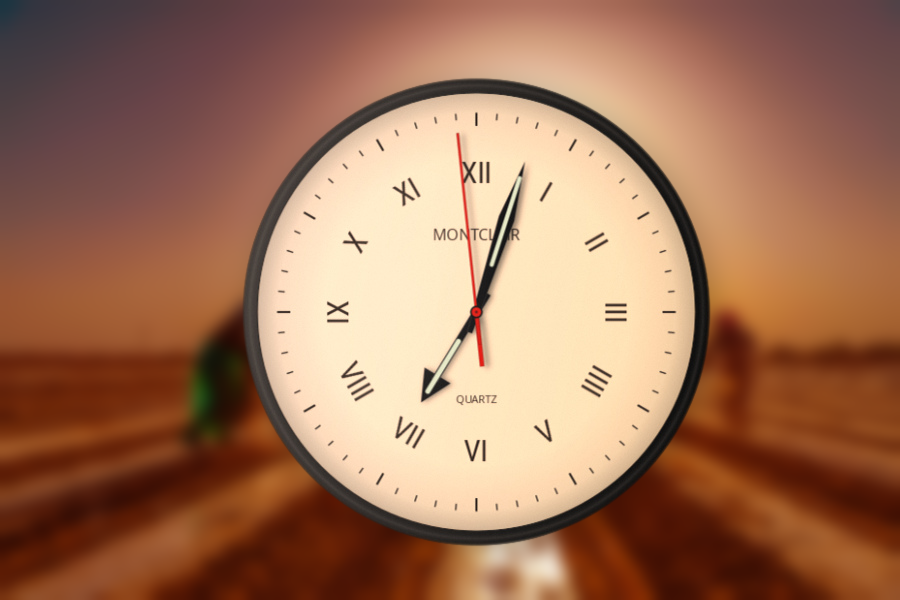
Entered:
7:02:59
